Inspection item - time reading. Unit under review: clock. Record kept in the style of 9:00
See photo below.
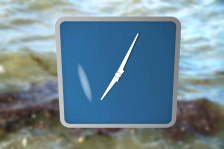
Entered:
7:04
